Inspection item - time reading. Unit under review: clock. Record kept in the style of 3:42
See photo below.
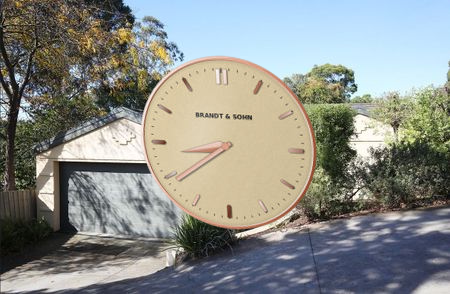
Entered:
8:39
